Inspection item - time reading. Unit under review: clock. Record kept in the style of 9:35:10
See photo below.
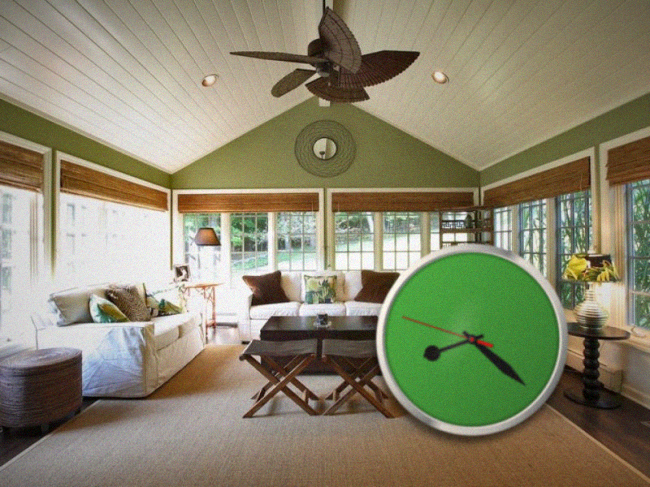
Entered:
8:21:48
